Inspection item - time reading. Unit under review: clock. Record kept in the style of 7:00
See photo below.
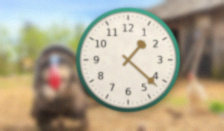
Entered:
1:22
